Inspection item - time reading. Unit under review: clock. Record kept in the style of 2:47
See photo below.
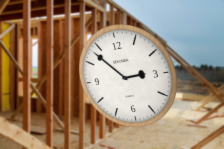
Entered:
2:53
